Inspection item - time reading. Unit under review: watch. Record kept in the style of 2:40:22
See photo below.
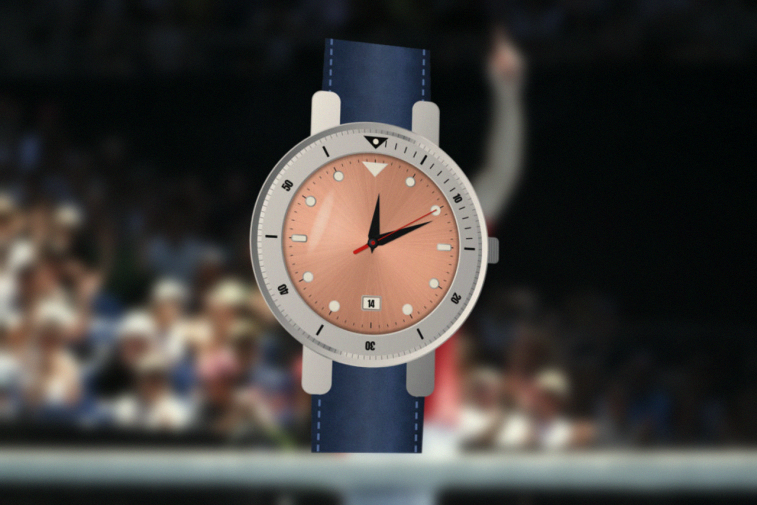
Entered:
12:11:10
